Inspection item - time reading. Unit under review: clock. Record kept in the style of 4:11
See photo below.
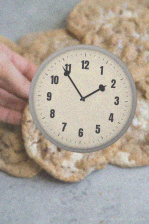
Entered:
1:54
